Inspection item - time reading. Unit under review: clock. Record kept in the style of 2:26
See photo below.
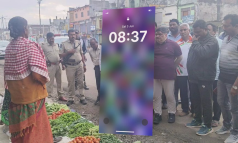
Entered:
8:37
